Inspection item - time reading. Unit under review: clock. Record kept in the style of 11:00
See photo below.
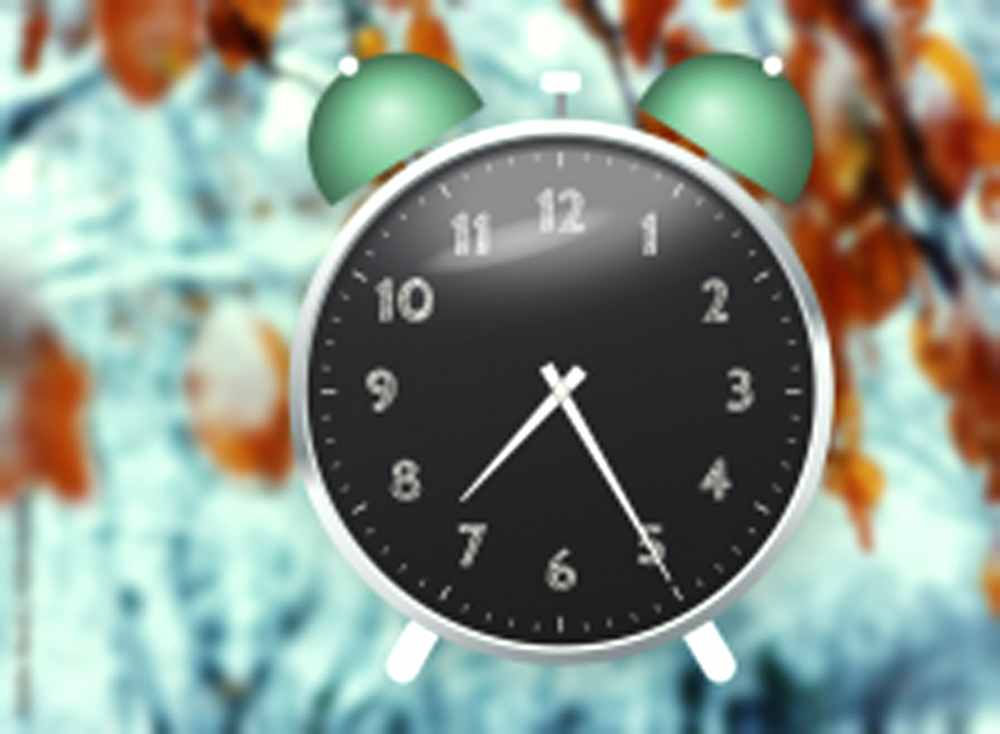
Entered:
7:25
